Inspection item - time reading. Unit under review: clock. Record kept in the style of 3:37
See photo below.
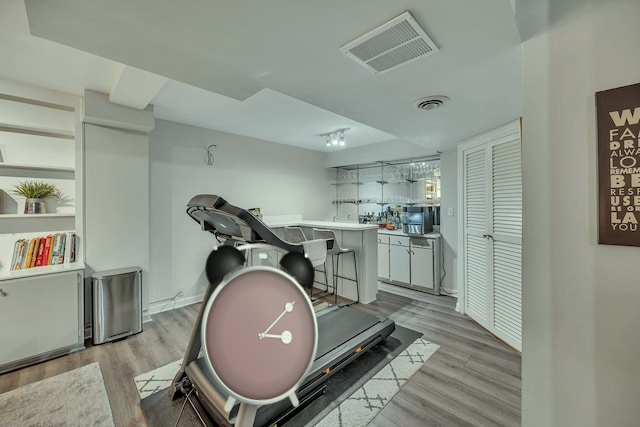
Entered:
3:08
